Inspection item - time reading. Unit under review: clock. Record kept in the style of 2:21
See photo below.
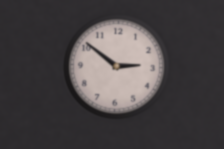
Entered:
2:51
